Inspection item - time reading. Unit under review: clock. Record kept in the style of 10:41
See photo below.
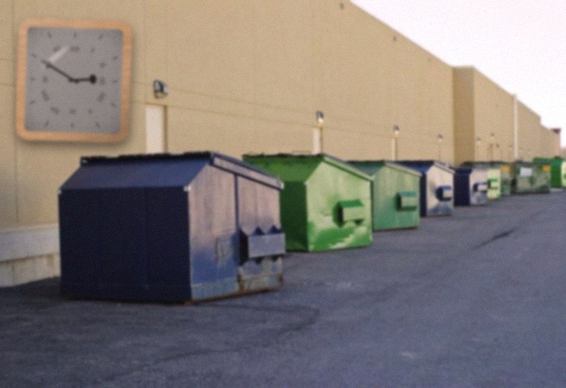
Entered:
2:50
